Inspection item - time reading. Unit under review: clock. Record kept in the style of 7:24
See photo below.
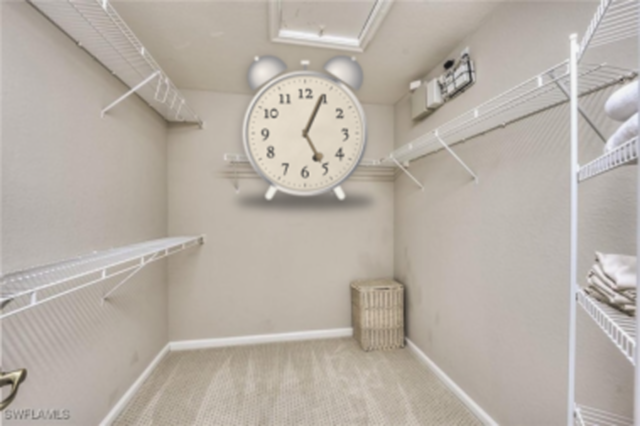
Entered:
5:04
